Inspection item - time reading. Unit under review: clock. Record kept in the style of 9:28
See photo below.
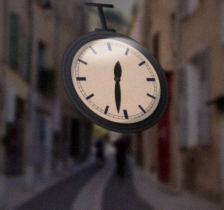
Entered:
12:32
